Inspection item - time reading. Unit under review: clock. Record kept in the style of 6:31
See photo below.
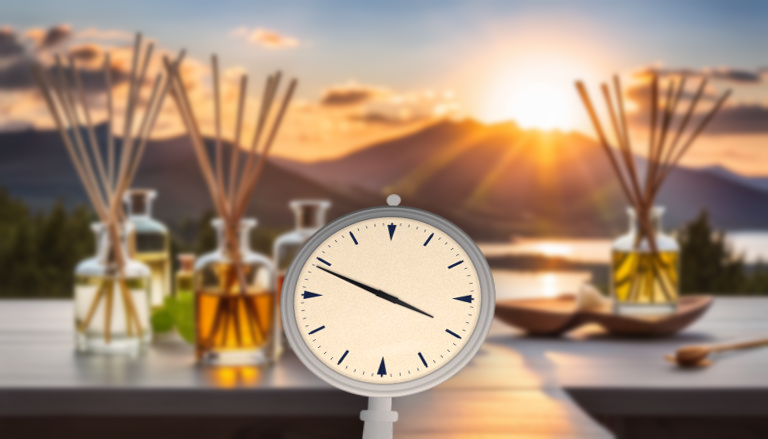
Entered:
3:49
